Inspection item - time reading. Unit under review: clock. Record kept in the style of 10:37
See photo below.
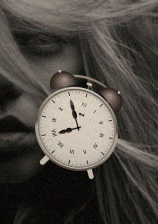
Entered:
7:55
